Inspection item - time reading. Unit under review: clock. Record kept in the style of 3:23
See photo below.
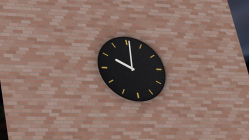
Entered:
10:01
